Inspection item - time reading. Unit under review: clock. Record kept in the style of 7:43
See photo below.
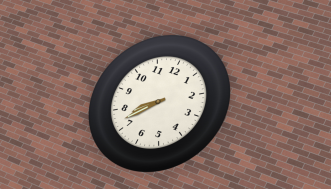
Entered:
7:37
